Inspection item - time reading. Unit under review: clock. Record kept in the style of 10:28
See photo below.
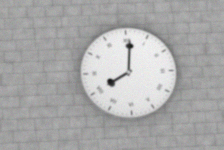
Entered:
8:01
